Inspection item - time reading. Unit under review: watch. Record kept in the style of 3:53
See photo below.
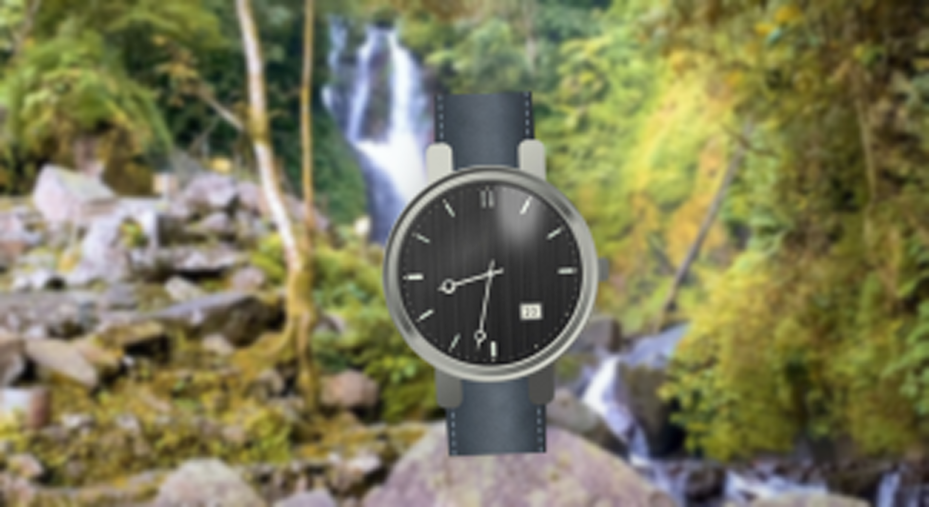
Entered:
8:32
